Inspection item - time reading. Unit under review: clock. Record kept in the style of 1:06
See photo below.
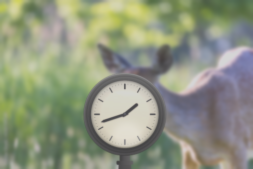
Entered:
1:42
